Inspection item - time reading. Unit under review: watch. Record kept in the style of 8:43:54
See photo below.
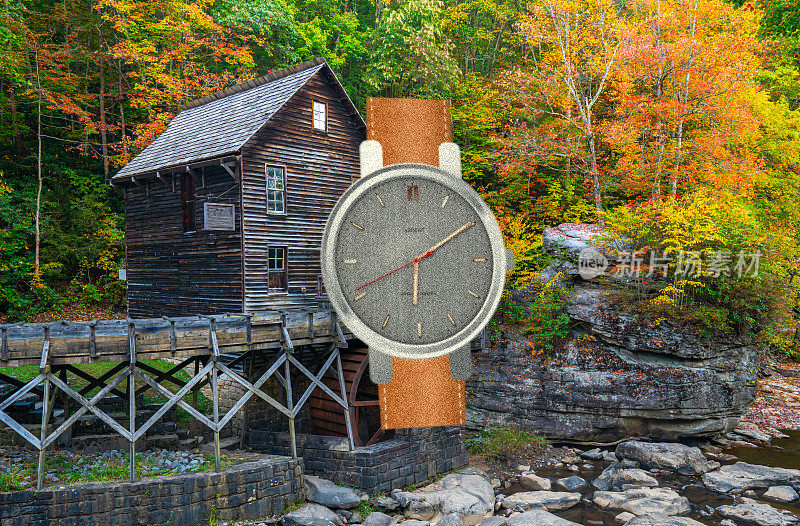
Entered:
6:09:41
